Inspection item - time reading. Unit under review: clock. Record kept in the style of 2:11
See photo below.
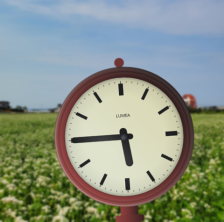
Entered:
5:45
